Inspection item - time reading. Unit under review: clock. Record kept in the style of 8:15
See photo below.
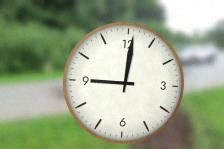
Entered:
9:01
